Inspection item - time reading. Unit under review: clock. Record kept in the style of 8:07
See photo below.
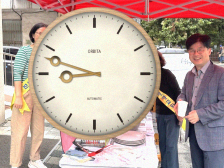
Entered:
8:48
